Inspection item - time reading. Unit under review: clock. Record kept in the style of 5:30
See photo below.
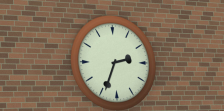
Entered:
2:34
